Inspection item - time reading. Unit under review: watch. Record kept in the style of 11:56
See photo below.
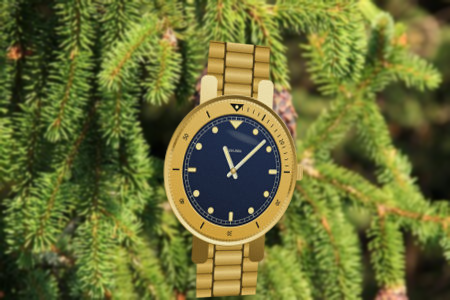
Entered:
11:08
